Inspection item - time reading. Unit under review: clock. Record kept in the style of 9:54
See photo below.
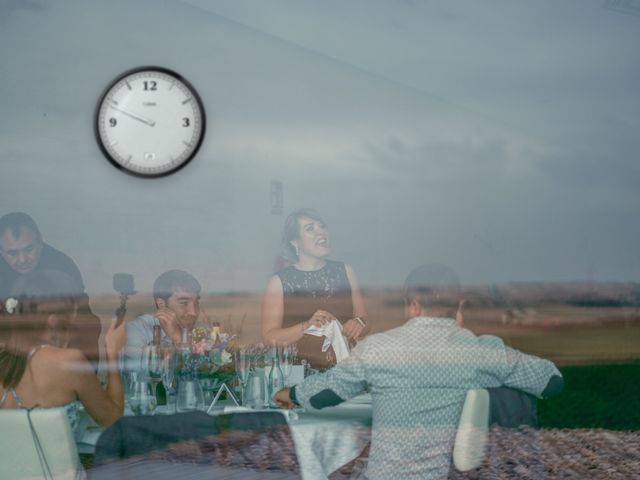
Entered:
9:49
